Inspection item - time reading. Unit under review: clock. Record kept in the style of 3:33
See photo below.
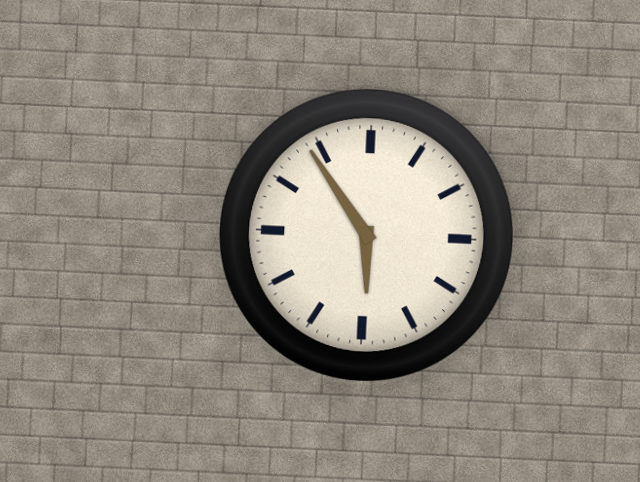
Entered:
5:54
